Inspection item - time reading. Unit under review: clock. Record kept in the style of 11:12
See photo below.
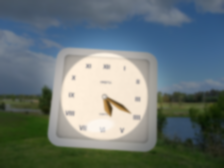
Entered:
5:20
